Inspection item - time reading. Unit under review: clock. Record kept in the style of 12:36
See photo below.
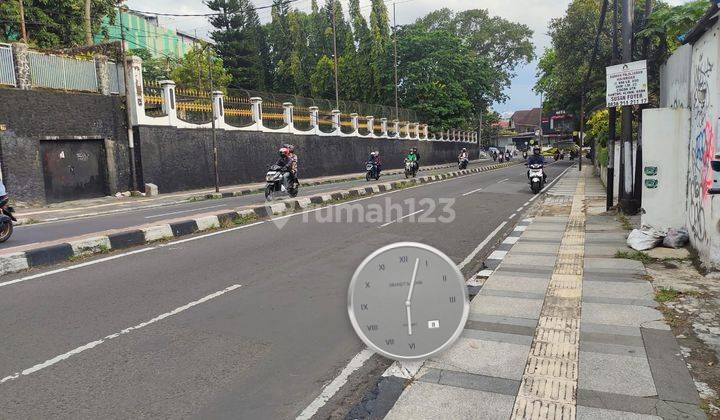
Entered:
6:03
